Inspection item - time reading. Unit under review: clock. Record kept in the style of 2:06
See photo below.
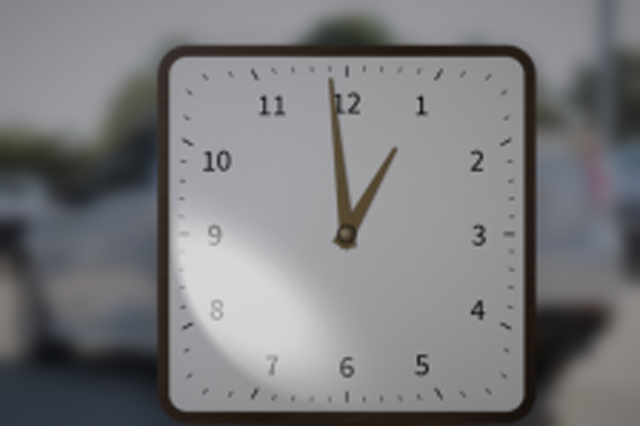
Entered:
12:59
